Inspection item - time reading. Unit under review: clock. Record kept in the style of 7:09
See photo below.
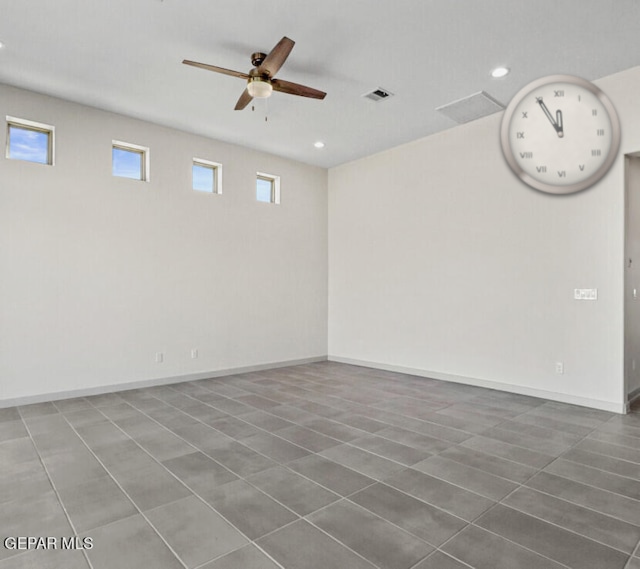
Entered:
11:55
